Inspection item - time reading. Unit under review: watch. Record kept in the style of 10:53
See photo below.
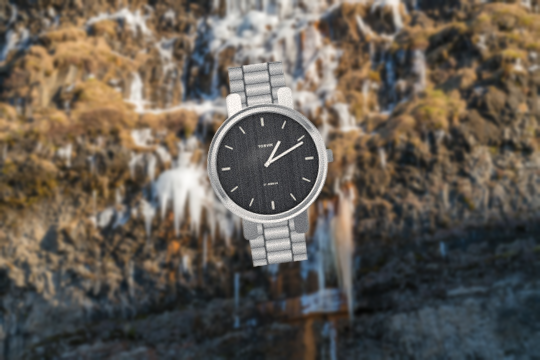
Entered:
1:11
